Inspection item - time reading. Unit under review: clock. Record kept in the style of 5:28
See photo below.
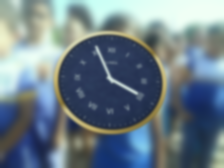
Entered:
3:56
